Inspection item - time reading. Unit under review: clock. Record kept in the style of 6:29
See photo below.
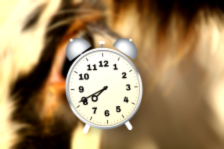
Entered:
7:41
